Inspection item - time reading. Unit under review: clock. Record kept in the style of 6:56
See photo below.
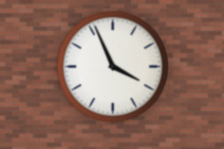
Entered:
3:56
